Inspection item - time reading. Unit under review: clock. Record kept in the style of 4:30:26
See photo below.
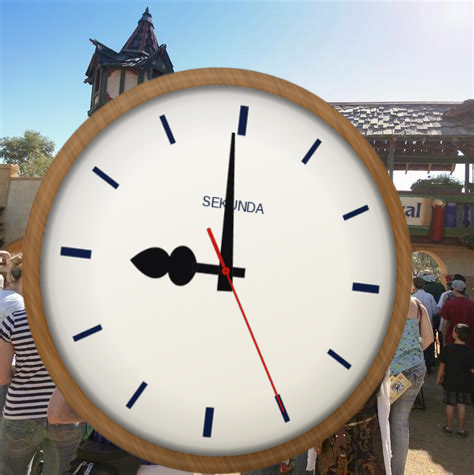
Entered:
8:59:25
